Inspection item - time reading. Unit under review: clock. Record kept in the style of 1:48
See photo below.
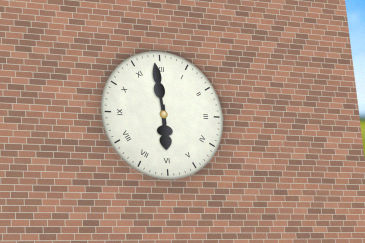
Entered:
5:59
